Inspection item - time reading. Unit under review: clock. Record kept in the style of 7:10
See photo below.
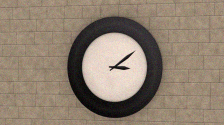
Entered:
3:09
